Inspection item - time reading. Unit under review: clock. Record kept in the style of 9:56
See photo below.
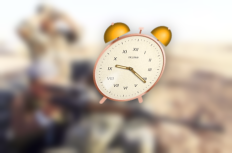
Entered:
9:21
